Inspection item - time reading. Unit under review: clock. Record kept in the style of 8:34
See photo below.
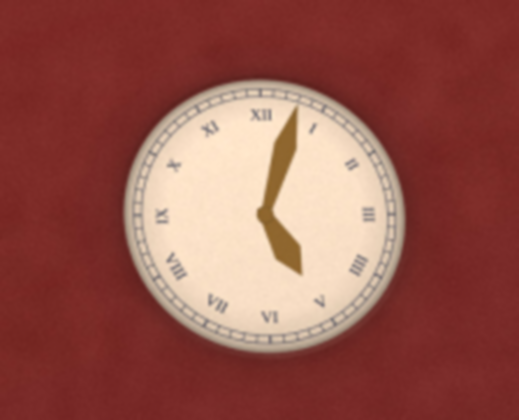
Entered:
5:03
